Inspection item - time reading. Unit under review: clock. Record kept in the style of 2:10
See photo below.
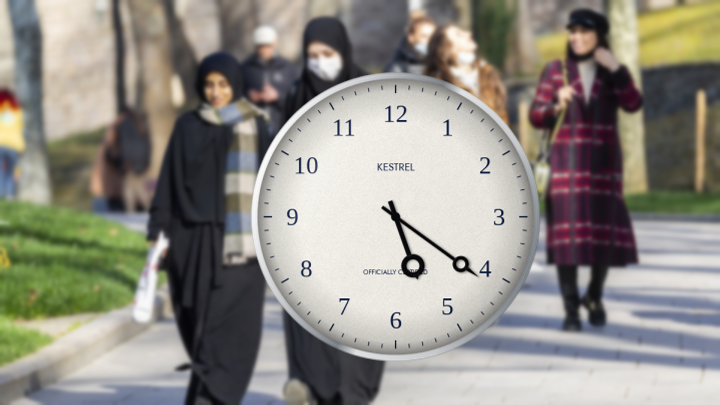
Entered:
5:21
